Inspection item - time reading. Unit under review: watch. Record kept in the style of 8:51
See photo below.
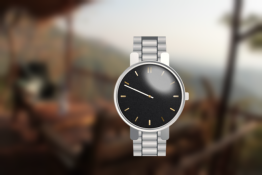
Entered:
9:49
